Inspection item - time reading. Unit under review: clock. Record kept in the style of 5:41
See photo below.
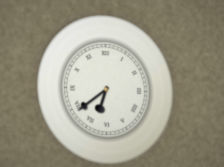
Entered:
6:39
